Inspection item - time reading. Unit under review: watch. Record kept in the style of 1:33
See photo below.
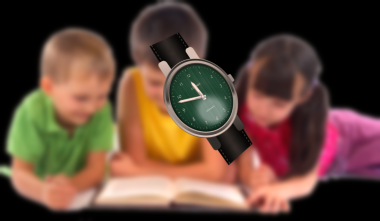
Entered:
11:48
